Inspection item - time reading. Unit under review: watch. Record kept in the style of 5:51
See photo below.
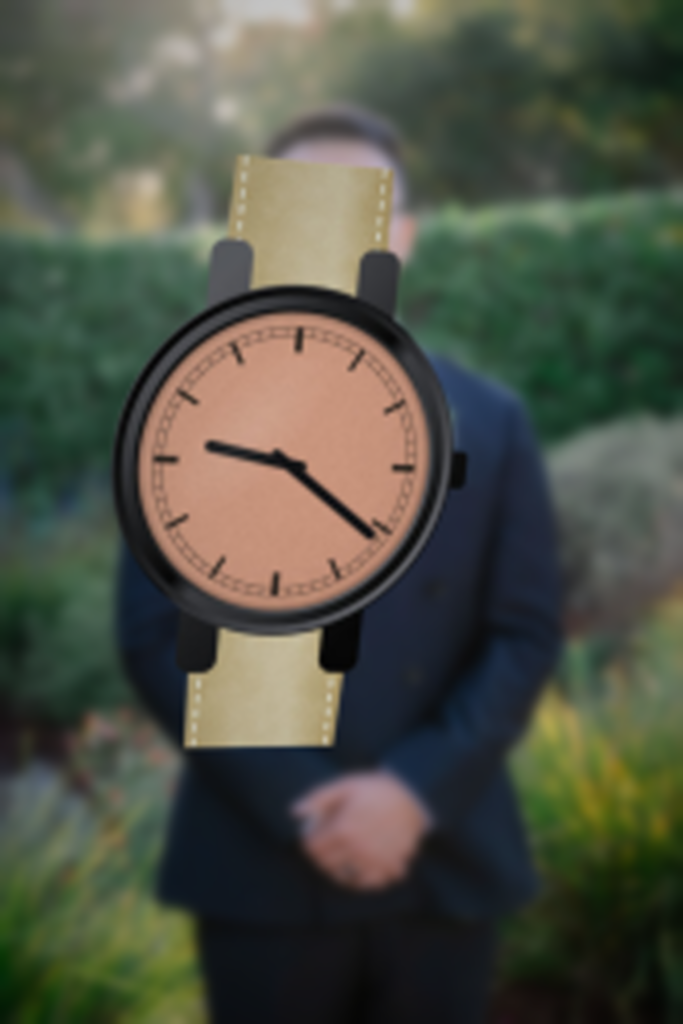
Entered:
9:21
